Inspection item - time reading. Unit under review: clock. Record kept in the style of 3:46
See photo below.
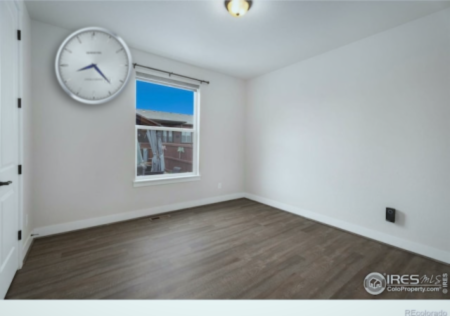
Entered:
8:23
